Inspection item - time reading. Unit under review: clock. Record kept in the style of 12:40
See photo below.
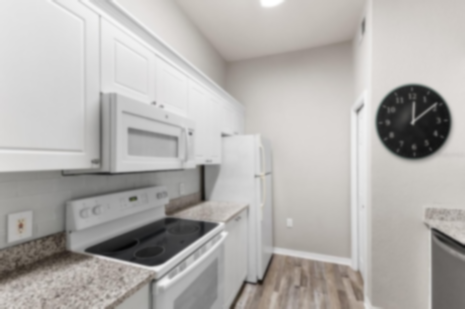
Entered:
12:09
